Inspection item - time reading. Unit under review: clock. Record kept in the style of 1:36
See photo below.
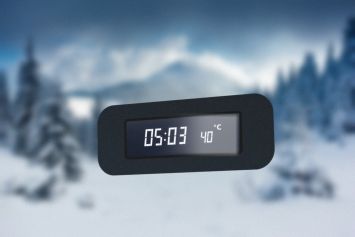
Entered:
5:03
